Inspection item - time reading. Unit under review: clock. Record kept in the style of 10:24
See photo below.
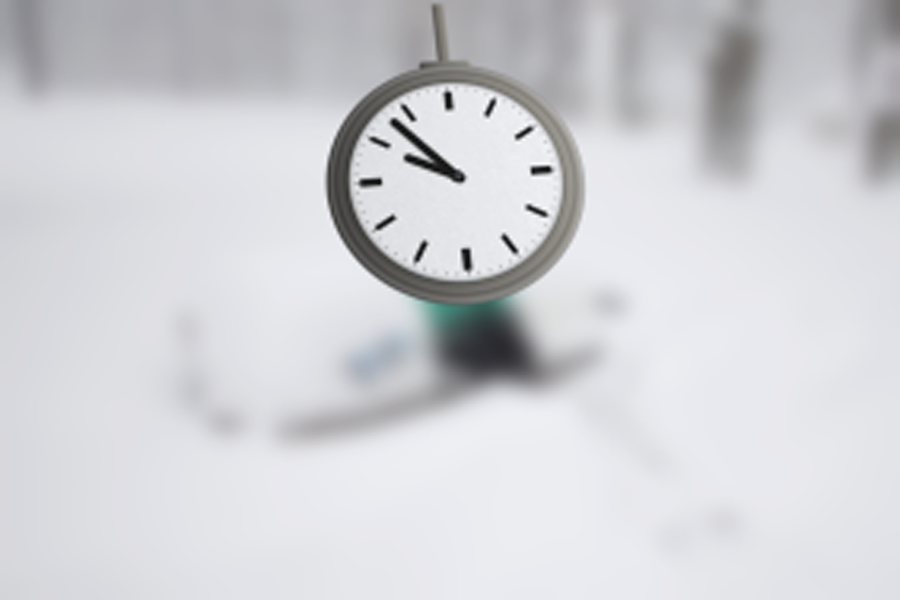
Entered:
9:53
